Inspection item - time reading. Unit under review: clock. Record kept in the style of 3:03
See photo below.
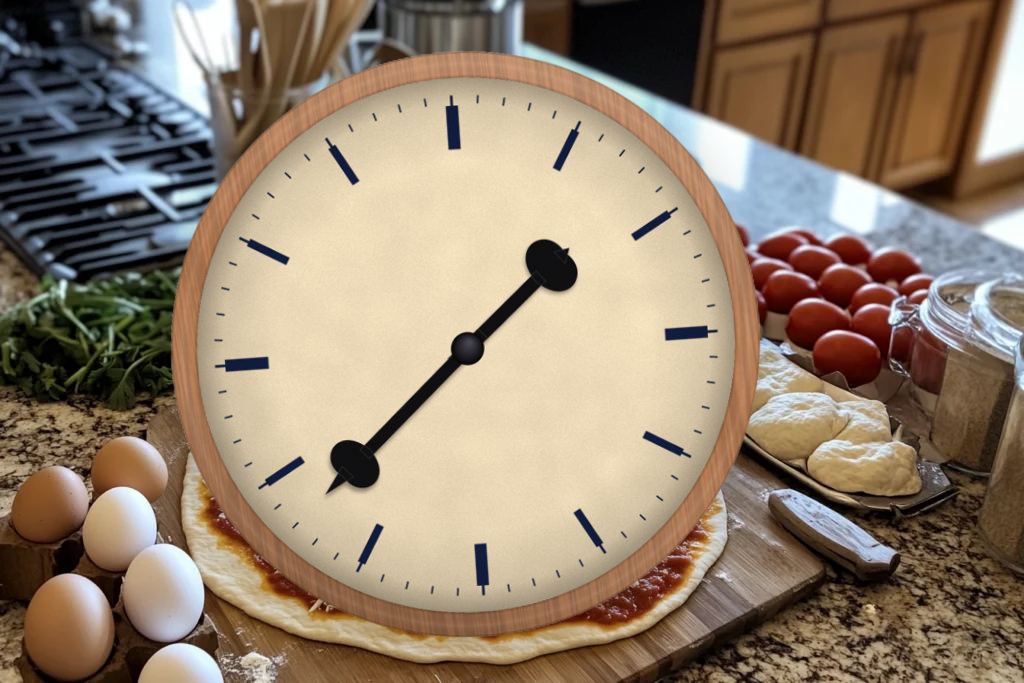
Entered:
1:38
